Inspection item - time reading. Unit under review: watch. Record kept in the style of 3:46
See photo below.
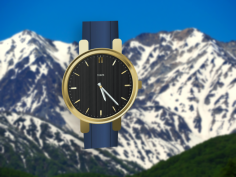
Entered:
5:23
